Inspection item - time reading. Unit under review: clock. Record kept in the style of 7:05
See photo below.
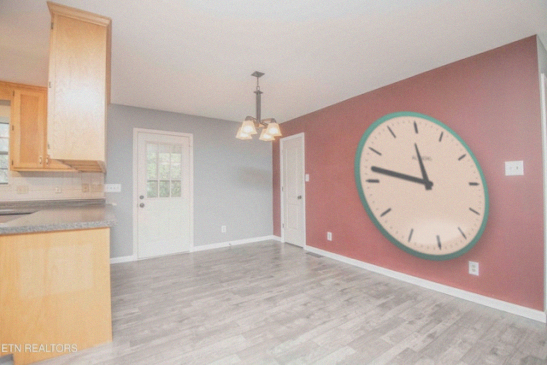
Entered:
11:47
